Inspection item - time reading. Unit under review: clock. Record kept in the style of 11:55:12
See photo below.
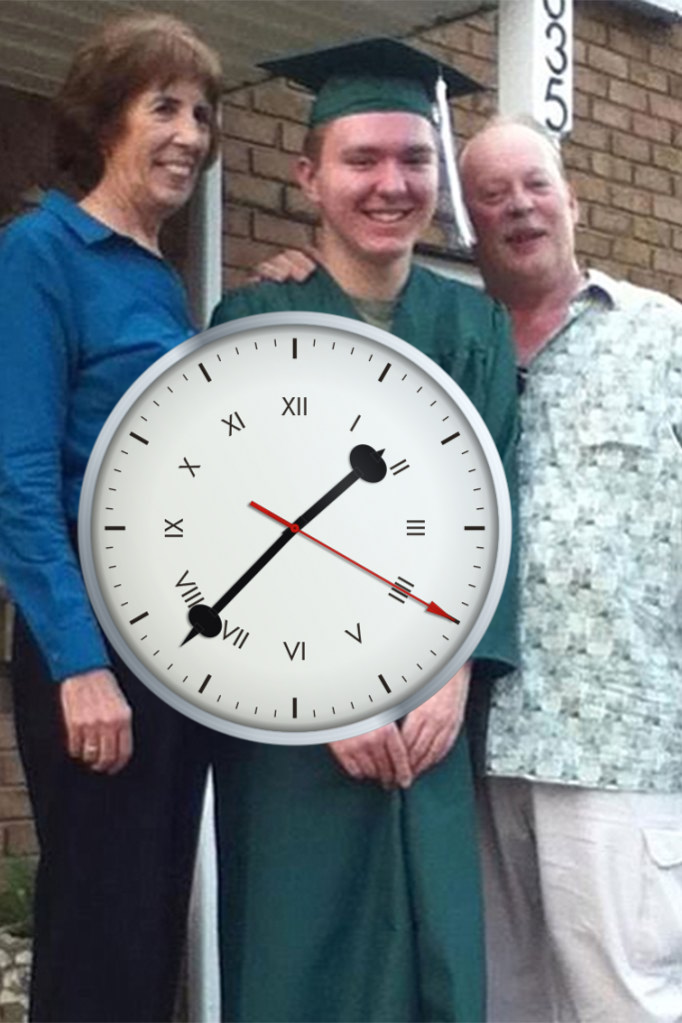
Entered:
1:37:20
